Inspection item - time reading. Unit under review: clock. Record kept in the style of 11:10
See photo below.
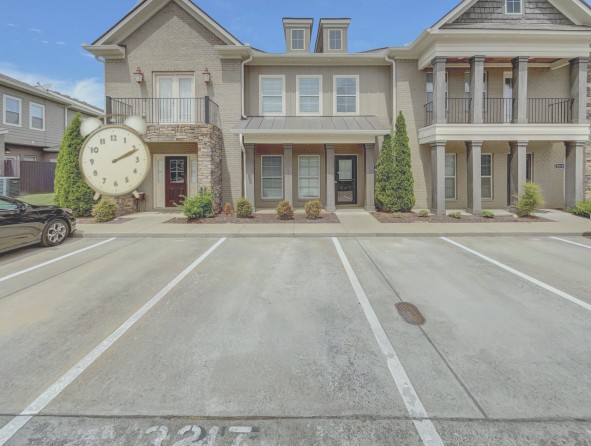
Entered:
2:11
